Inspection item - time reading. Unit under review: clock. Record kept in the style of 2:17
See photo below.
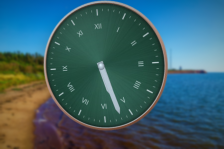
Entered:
5:27
